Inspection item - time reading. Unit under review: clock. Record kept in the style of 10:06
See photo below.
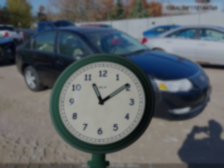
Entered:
11:09
